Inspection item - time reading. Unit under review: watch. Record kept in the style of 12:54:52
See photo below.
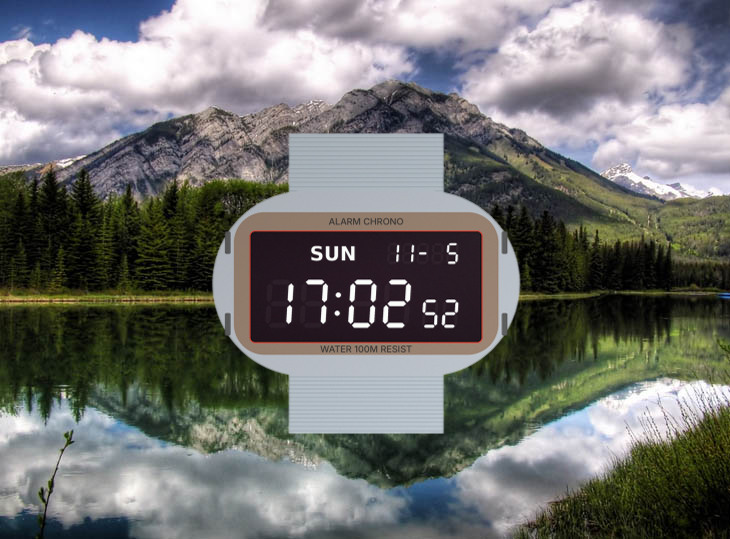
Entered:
17:02:52
